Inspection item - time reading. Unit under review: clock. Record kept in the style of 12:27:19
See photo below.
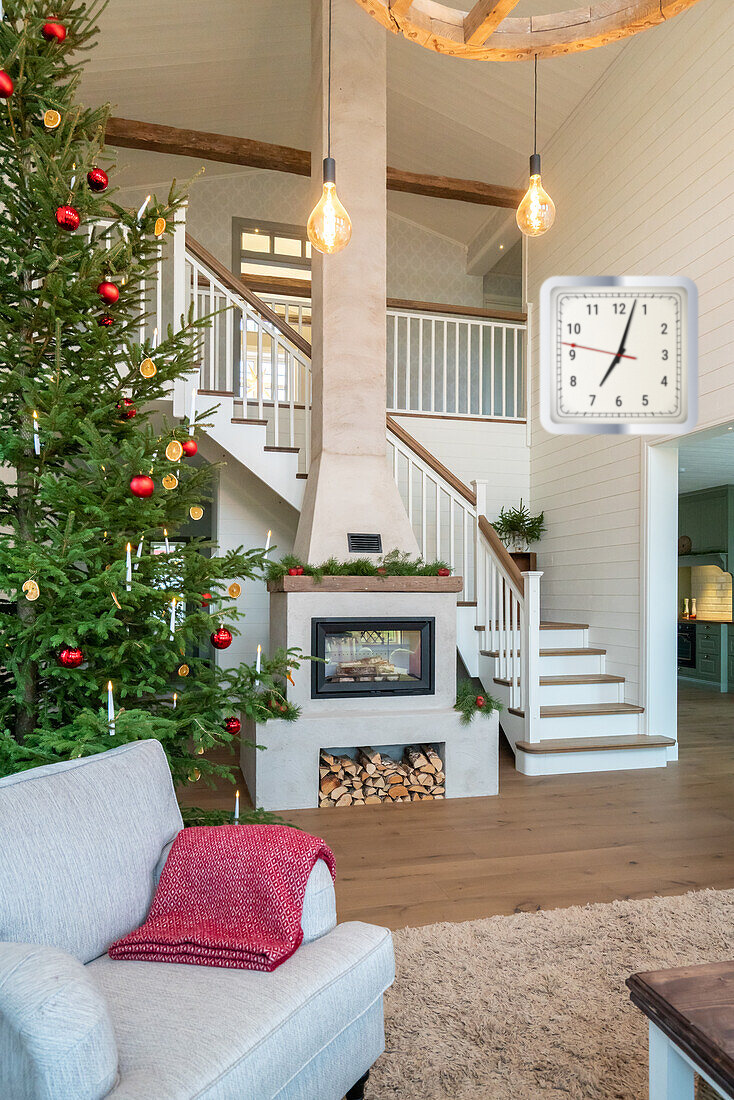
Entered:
7:02:47
